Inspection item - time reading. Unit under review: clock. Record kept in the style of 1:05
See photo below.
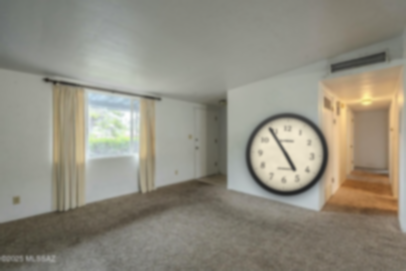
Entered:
4:54
